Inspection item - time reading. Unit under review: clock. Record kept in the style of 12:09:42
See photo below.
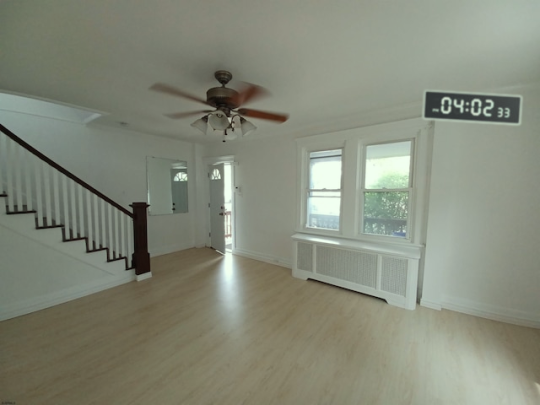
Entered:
4:02:33
